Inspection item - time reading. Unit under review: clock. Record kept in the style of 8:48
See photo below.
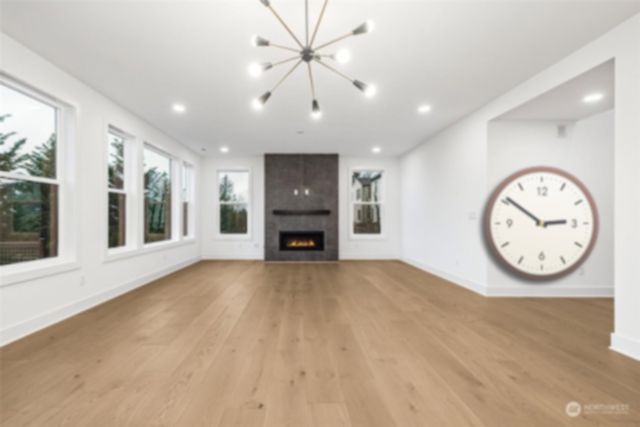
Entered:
2:51
